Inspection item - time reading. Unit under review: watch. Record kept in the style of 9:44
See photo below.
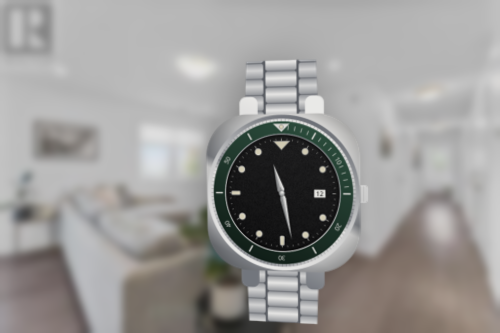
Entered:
11:28
